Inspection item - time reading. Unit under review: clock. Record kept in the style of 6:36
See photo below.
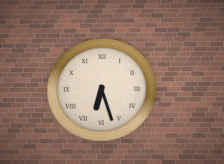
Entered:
6:27
